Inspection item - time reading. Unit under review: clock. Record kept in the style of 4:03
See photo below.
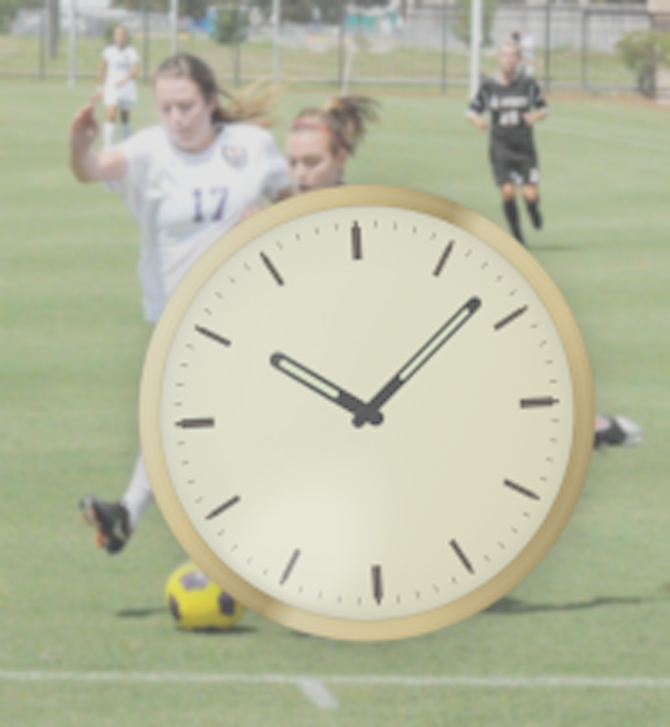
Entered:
10:08
